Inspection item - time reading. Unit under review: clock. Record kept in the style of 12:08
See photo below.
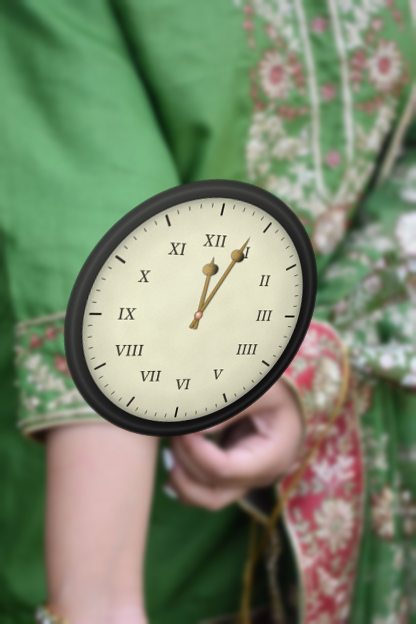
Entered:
12:04
